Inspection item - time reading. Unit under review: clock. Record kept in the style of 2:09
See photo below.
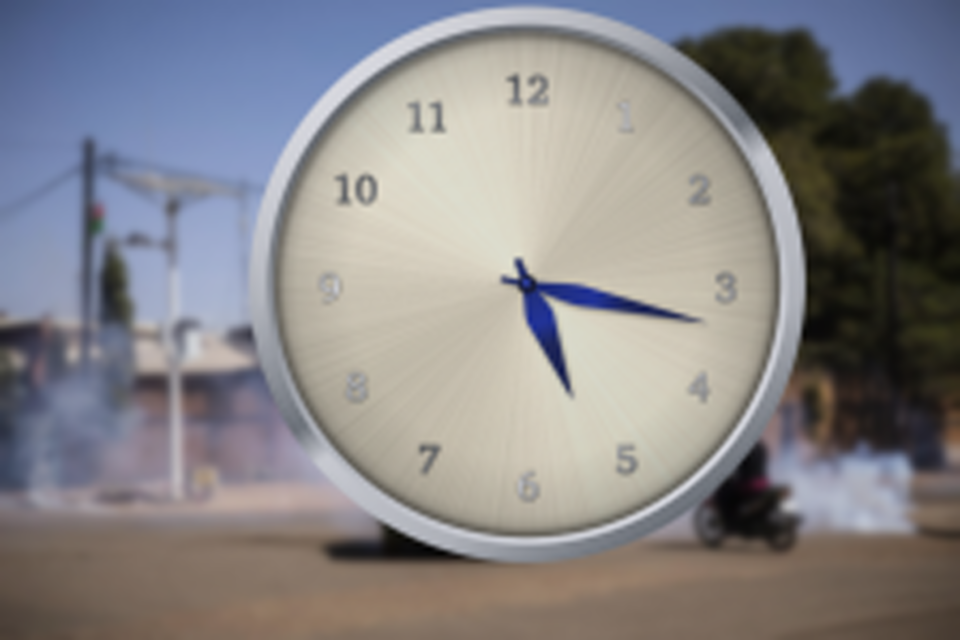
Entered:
5:17
